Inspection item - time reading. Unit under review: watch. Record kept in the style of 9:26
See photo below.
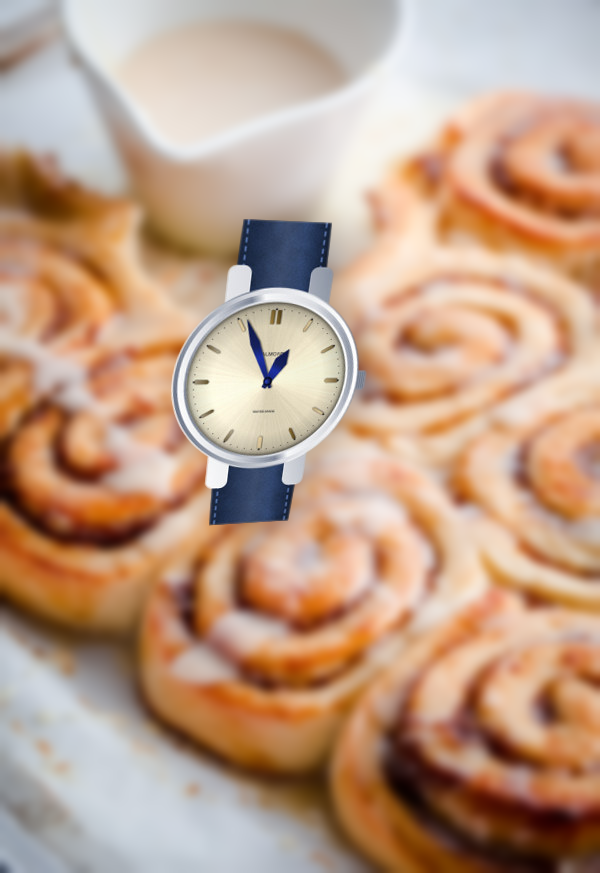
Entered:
12:56
